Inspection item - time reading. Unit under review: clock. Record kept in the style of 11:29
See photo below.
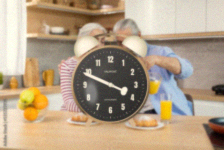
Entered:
3:49
